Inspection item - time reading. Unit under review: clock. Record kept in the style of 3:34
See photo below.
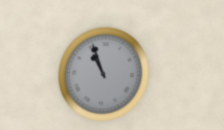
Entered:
10:56
